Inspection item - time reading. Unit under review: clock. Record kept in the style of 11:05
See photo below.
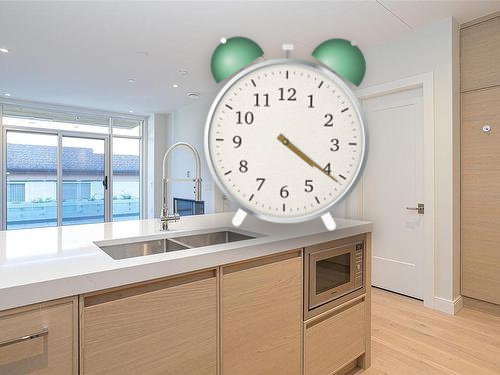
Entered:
4:21
